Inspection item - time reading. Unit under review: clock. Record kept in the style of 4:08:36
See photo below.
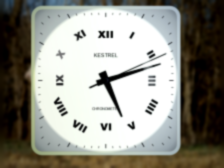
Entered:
5:12:11
